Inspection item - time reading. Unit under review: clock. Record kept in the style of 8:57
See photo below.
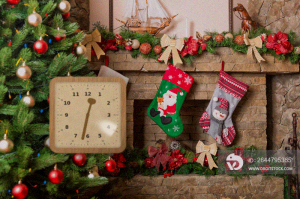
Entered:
12:32
